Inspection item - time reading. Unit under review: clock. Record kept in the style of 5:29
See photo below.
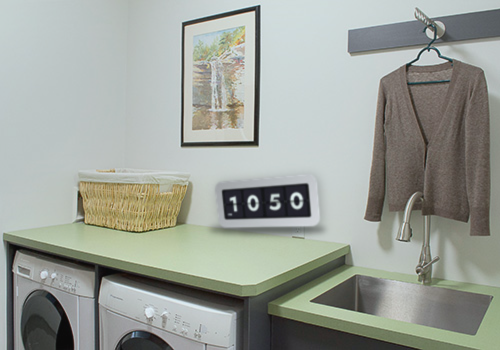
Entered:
10:50
